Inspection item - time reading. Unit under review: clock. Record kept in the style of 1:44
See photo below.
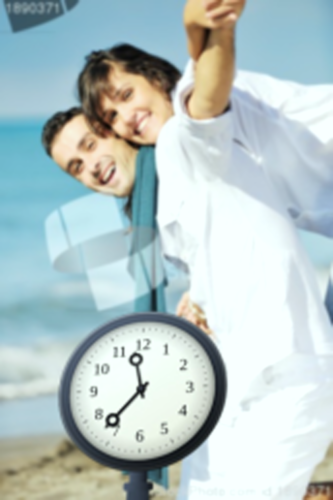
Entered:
11:37
